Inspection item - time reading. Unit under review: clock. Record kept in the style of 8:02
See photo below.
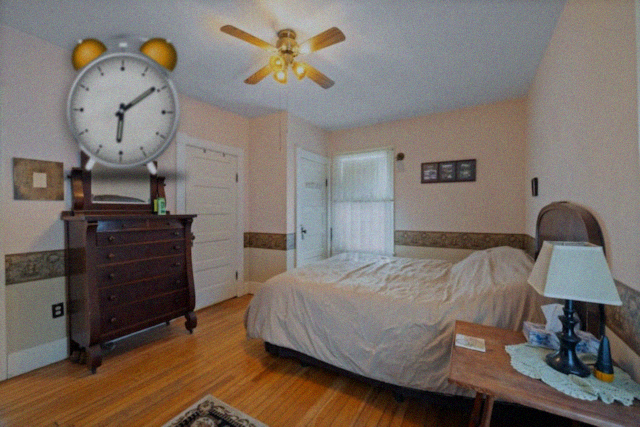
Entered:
6:09
